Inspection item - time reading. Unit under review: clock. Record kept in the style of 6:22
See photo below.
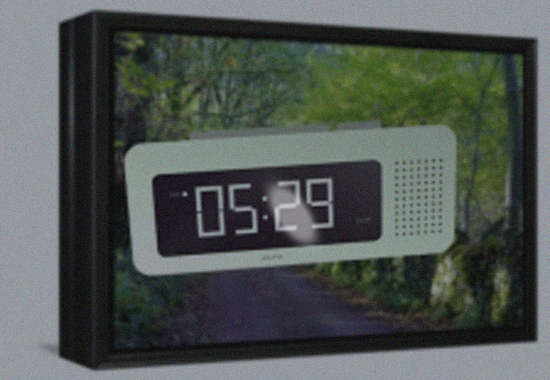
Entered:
5:29
